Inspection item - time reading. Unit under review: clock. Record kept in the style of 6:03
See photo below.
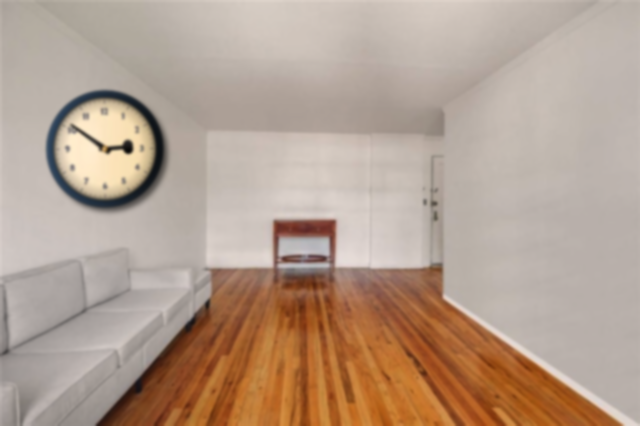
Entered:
2:51
